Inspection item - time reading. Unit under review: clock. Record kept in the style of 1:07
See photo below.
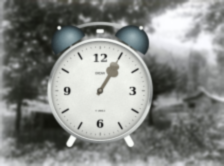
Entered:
1:05
